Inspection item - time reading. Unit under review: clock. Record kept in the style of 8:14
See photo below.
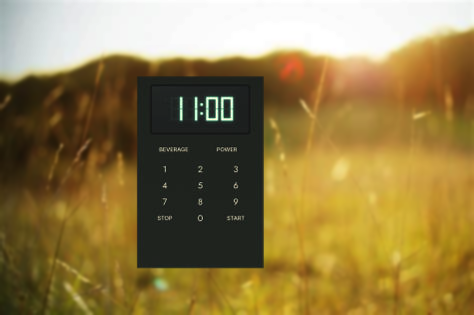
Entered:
11:00
